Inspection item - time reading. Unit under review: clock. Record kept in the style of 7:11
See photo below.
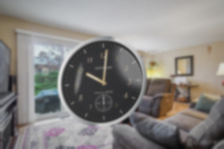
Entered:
10:01
